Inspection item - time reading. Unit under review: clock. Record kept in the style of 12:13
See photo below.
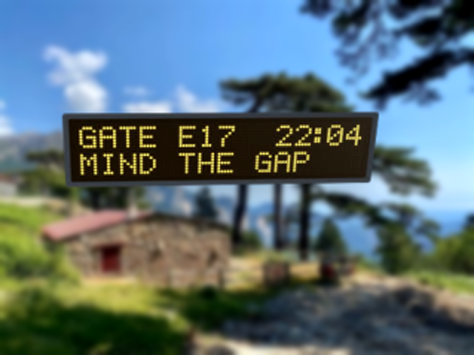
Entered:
22:04
